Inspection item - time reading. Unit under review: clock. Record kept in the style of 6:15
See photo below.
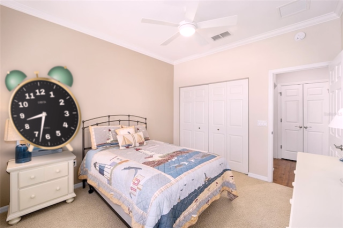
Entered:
8:33
